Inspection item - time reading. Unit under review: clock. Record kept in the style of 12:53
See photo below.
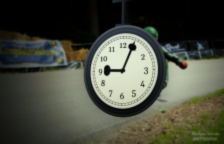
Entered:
9:04
